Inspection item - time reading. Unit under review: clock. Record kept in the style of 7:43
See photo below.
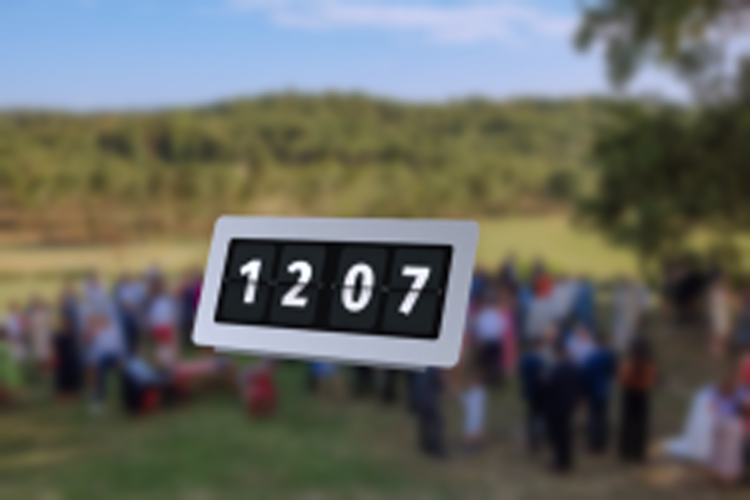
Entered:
12:07
